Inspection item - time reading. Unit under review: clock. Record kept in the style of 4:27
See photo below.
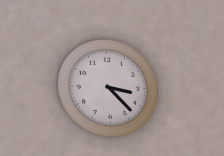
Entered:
3:23
